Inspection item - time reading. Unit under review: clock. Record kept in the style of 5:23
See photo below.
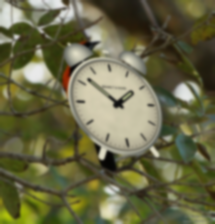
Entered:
1:52
